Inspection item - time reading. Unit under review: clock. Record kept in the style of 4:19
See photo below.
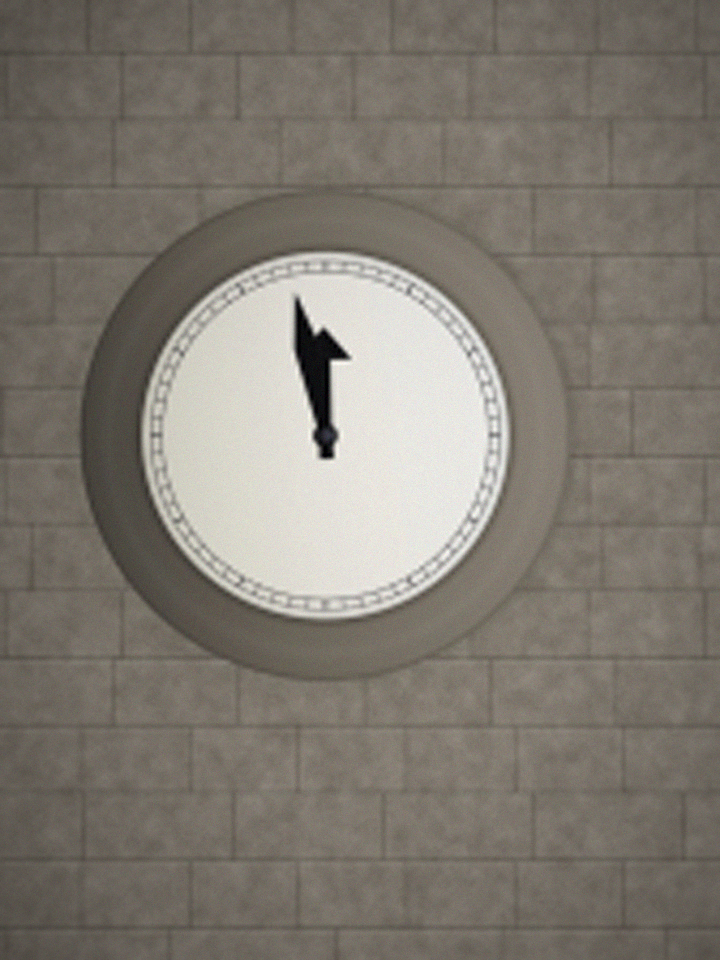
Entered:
11:58
